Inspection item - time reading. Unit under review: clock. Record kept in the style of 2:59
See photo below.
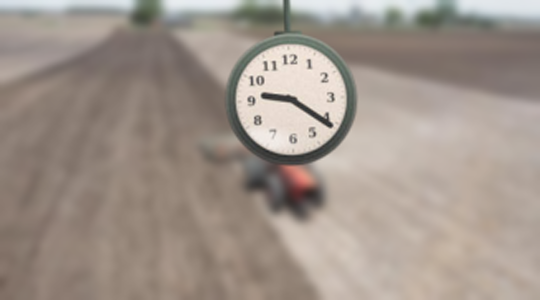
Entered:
9:21
